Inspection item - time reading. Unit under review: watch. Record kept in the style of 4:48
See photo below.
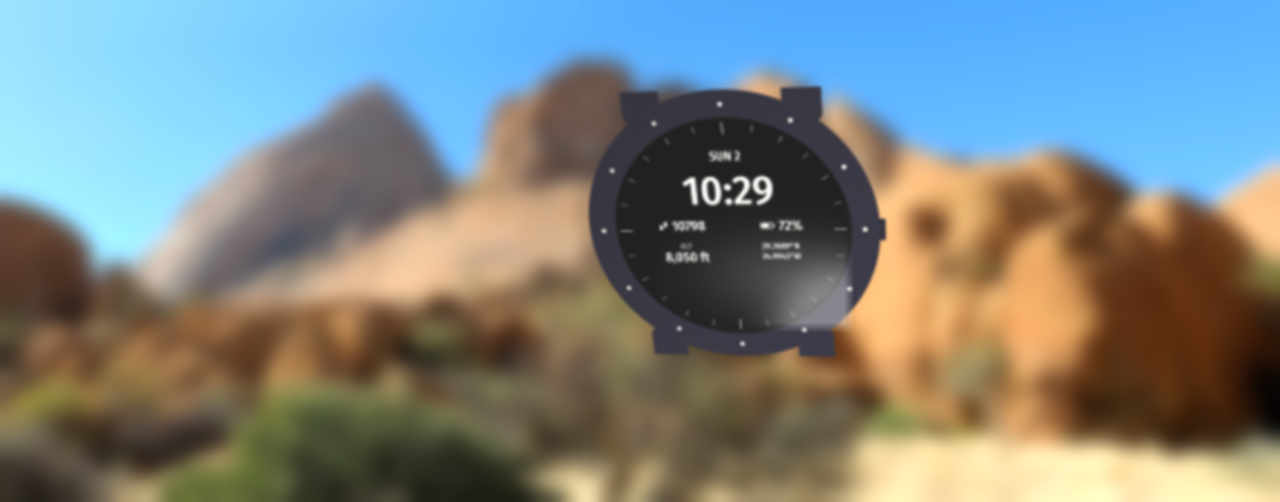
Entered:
10:29
